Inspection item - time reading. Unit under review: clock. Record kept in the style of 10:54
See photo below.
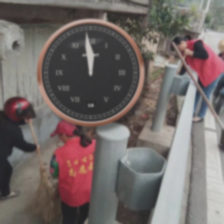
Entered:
11:59
